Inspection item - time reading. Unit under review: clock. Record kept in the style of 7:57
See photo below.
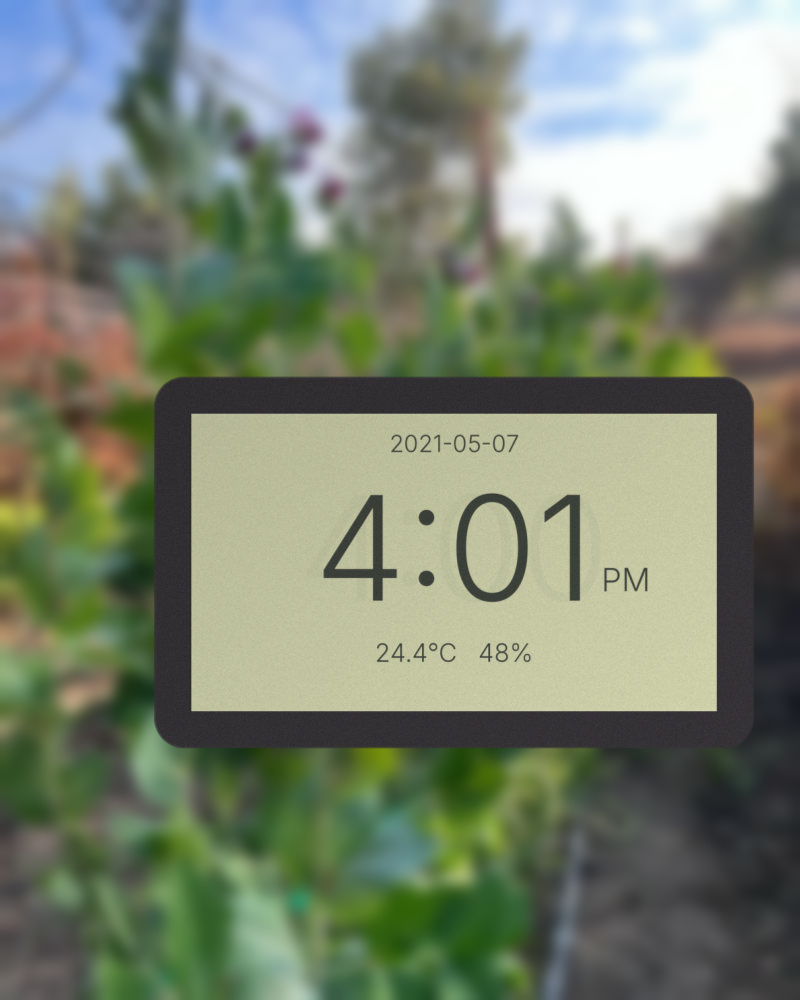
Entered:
4:01
